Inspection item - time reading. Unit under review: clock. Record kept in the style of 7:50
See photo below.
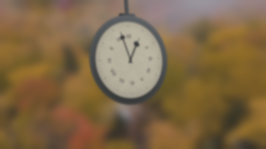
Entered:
12:57
